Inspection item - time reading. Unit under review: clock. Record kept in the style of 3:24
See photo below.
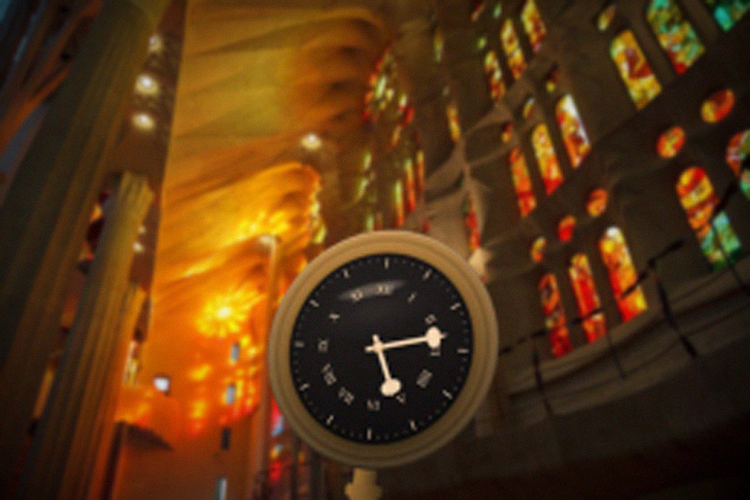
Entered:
5:13
